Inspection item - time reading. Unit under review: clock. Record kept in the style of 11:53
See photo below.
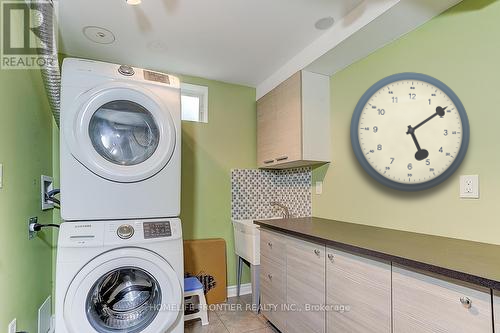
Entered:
5:09
